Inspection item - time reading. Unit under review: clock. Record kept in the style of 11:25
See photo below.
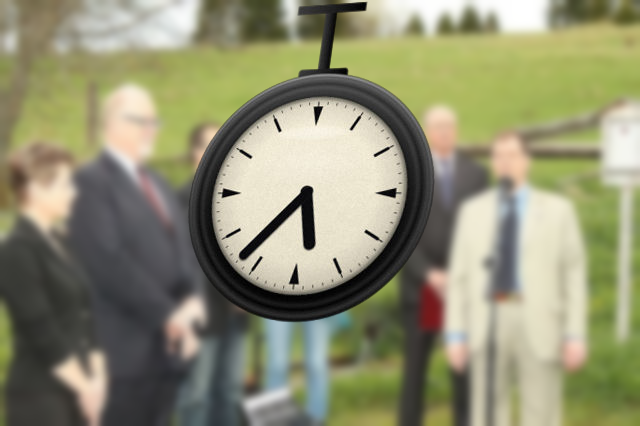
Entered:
5:37
